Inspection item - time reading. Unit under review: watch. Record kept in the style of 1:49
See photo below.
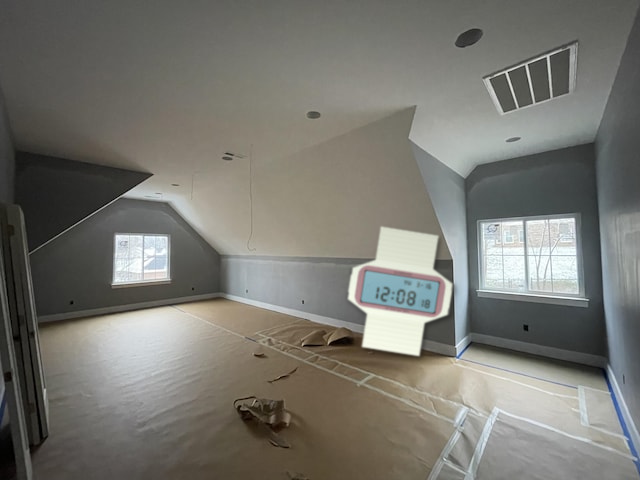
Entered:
12:08
